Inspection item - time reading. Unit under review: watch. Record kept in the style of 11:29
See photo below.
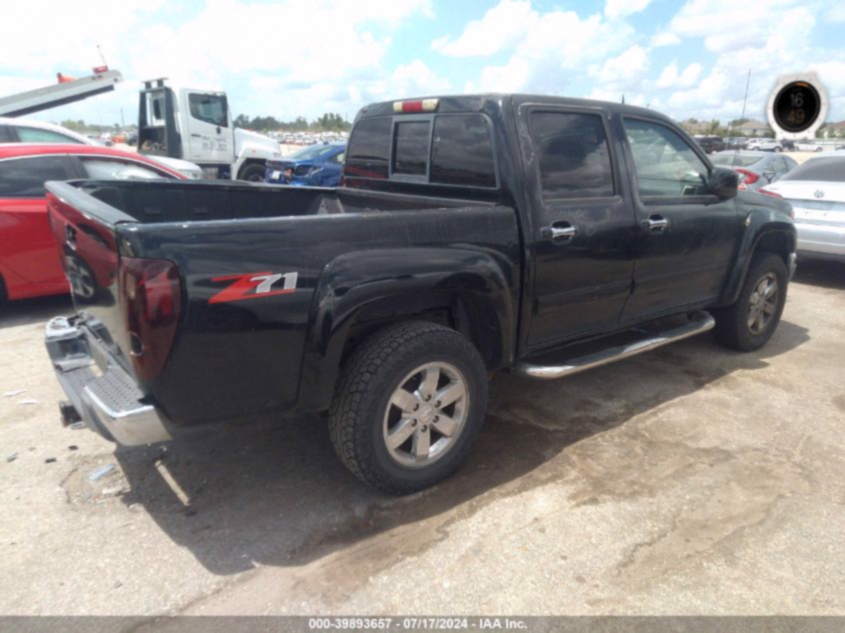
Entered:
16:49
